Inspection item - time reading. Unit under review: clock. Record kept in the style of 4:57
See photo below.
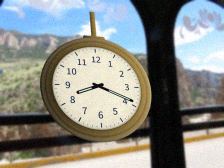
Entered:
8:19
